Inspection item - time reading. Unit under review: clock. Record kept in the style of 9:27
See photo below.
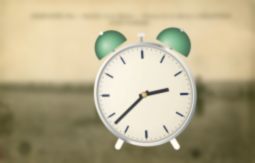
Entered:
2:38
